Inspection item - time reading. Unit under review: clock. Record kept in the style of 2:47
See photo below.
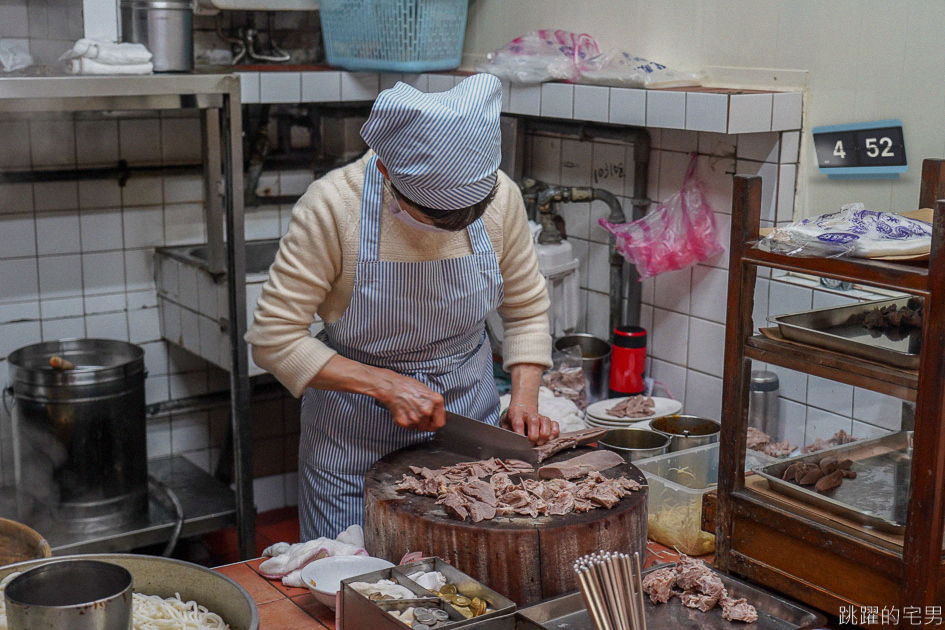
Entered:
4:52
